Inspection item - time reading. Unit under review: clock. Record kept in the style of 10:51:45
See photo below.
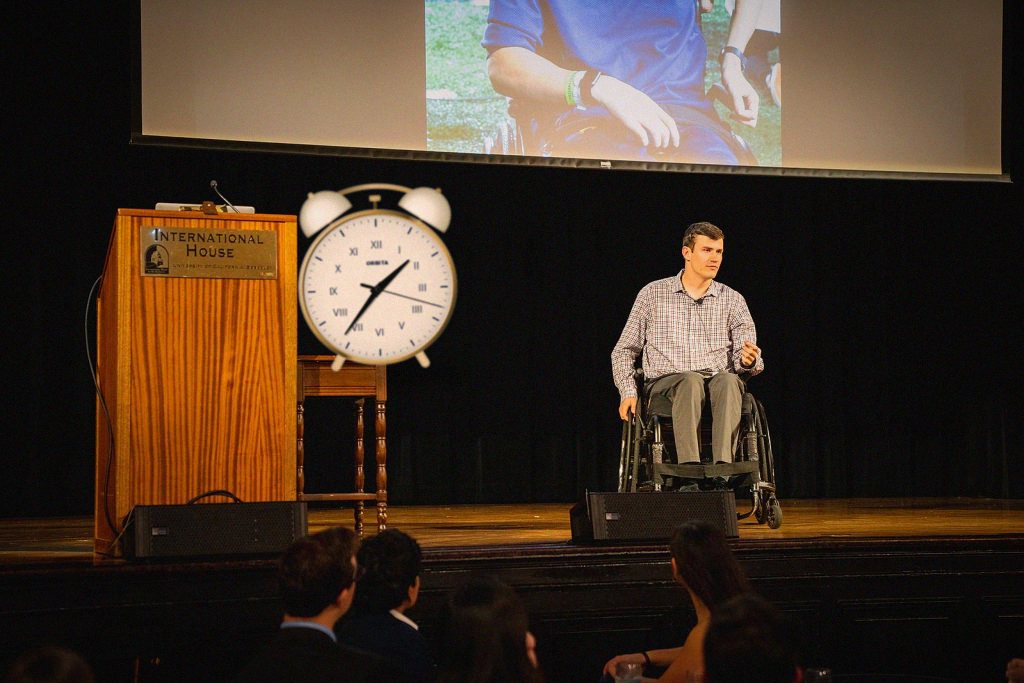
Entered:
1:36:18
